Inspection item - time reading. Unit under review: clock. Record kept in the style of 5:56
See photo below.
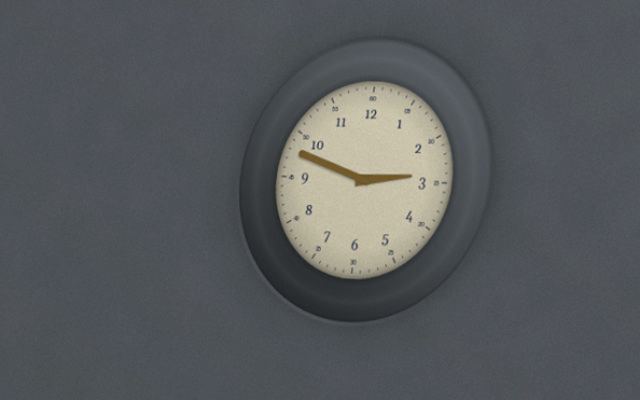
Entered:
2:48
